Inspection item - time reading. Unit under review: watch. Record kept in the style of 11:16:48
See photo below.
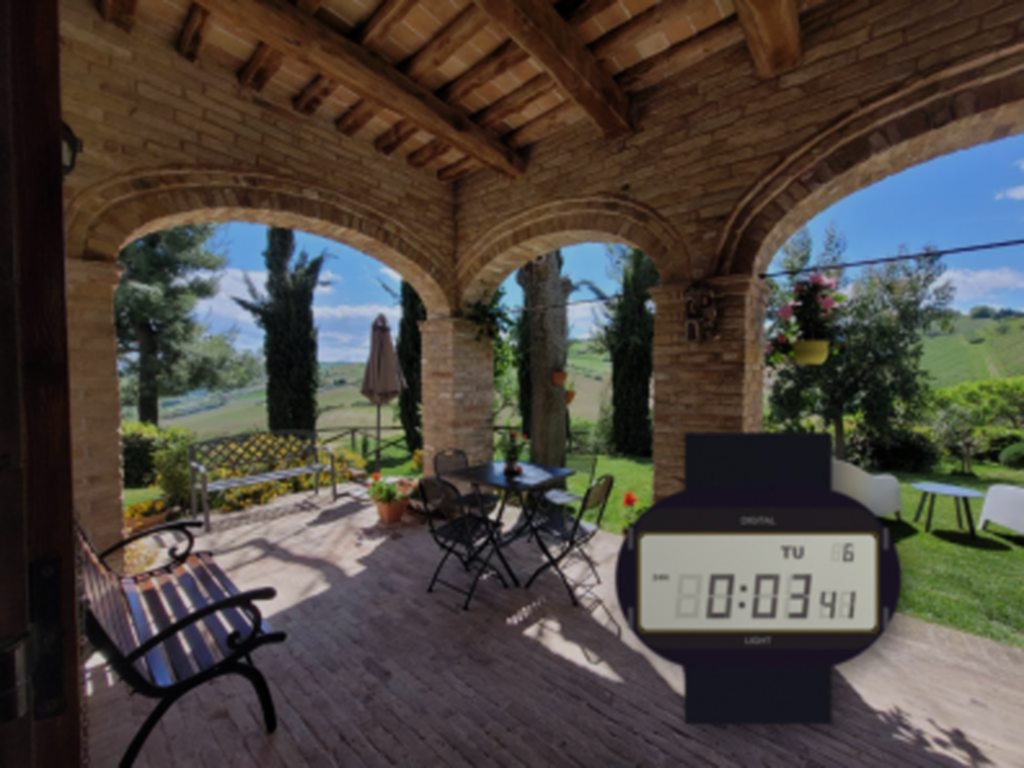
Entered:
0:03:41
